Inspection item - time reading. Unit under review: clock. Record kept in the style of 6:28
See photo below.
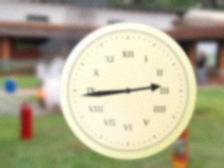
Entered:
2:44
